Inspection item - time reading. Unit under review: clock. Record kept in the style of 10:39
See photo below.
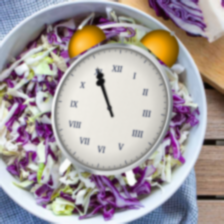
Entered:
10:55
